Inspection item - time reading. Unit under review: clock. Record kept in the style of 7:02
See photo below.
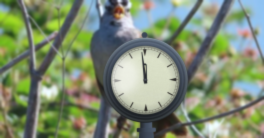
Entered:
11:59
